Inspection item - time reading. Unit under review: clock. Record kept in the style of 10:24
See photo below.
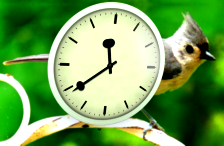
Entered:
11:39
